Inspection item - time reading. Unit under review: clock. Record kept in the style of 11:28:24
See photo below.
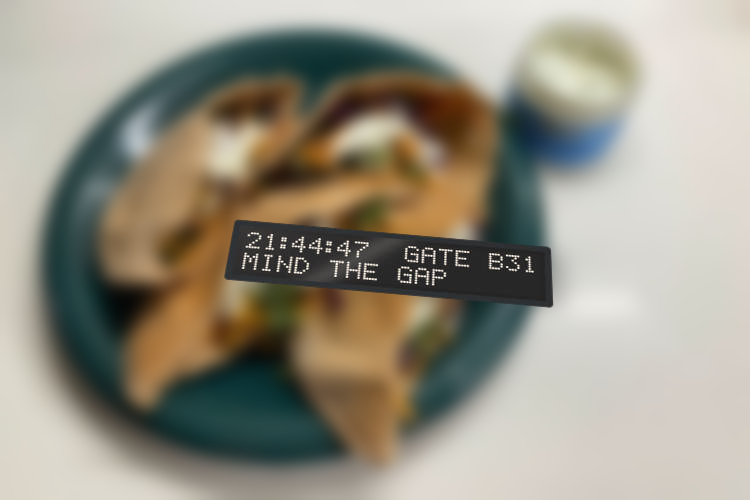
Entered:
21:44:47
